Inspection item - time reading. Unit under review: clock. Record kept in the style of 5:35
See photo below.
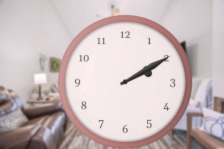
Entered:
2:10
